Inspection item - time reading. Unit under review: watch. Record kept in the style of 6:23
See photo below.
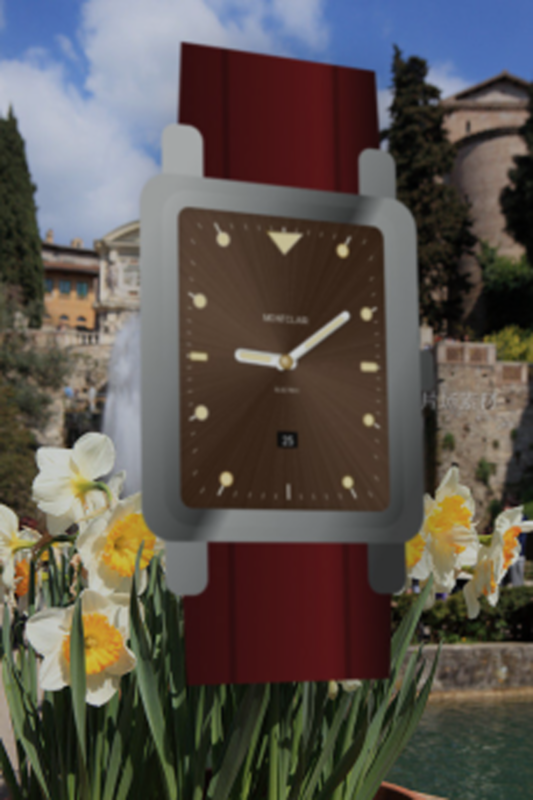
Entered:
9:09
